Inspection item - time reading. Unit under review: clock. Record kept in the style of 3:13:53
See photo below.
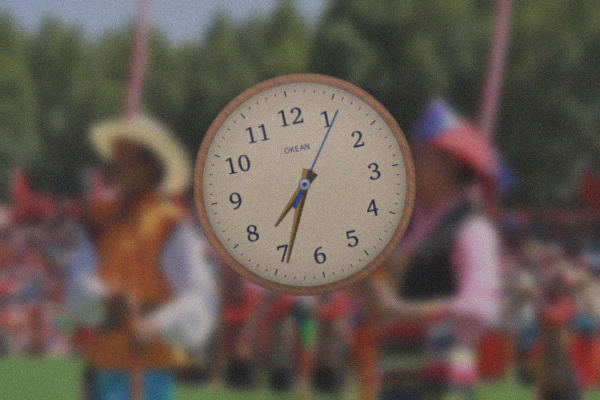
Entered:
7:34:06
